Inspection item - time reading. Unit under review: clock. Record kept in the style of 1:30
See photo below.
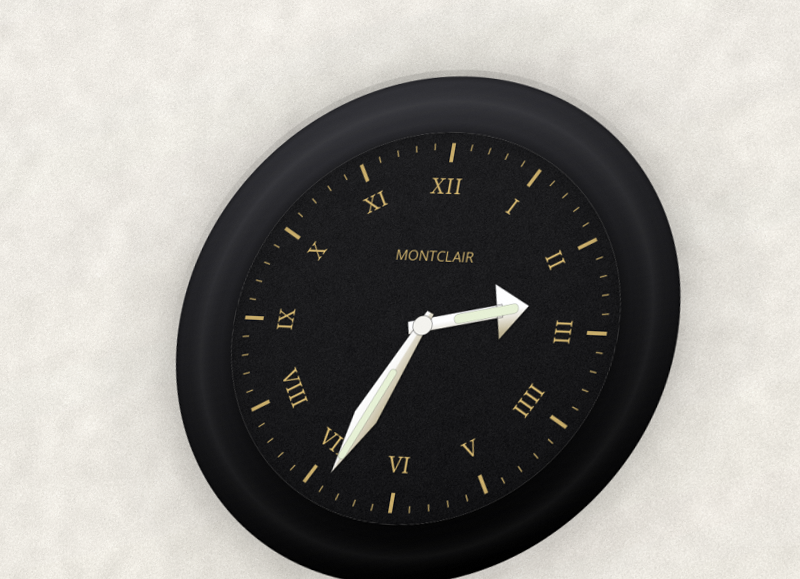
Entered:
2:34
